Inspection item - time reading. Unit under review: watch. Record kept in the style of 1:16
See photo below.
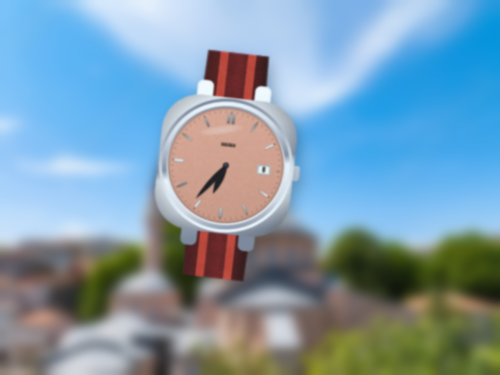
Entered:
6:36
